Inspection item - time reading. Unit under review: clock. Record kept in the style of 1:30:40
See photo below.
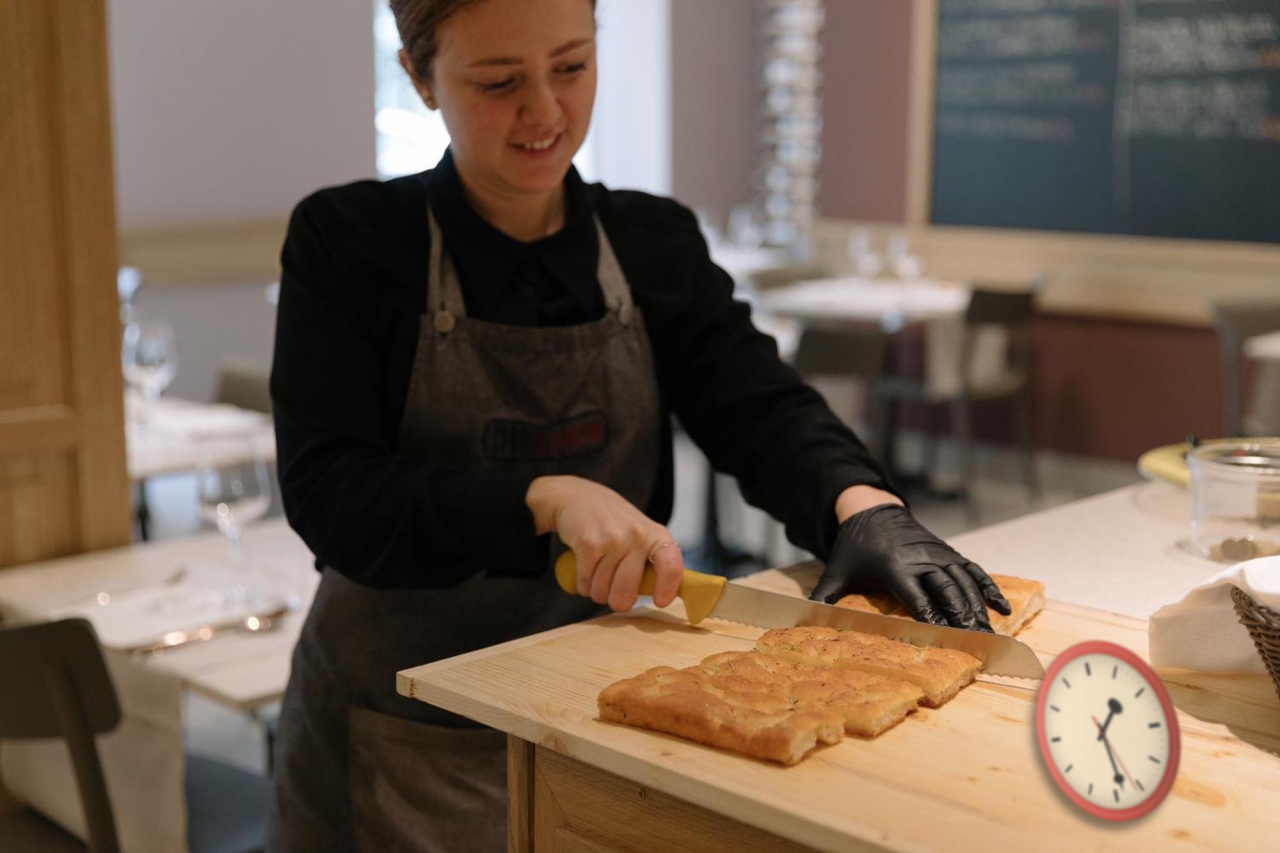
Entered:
1:28:26
